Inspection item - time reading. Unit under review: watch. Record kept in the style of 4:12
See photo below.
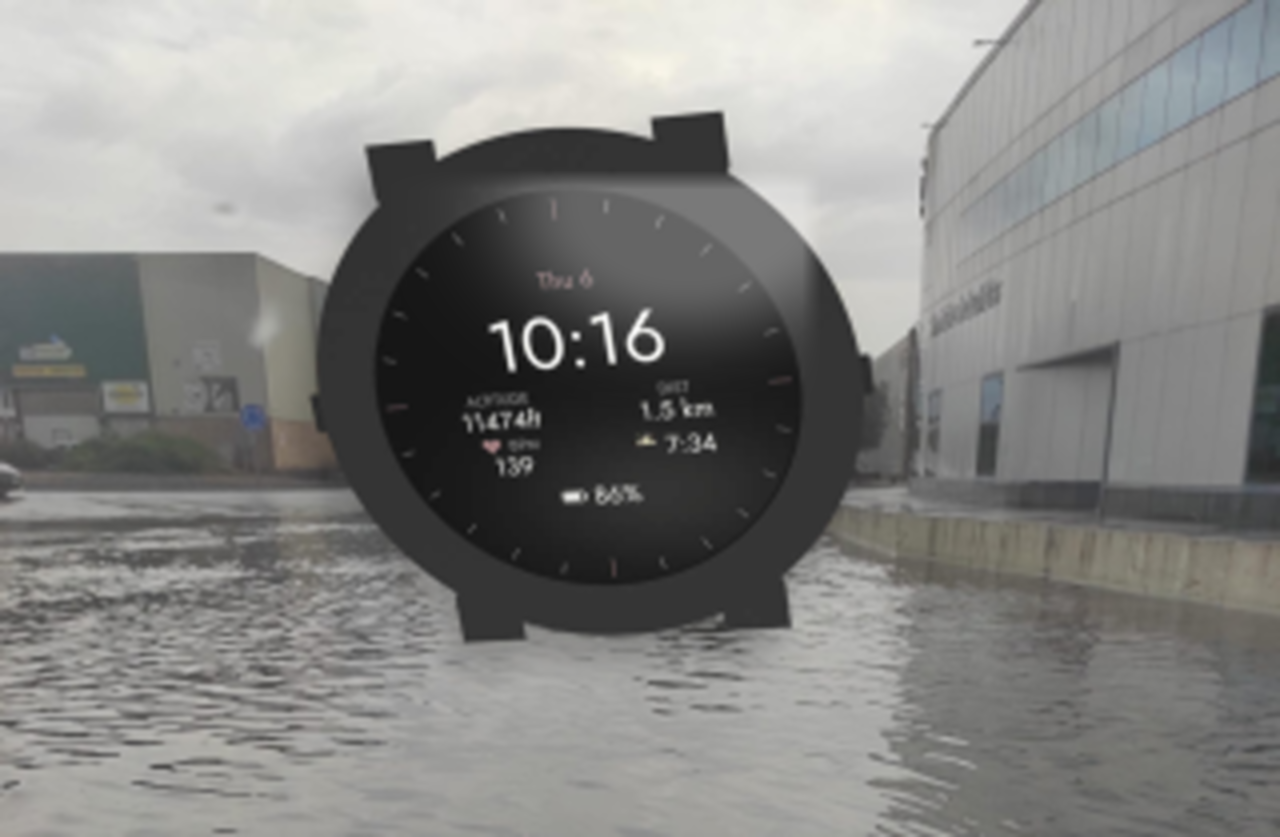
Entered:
10:16
